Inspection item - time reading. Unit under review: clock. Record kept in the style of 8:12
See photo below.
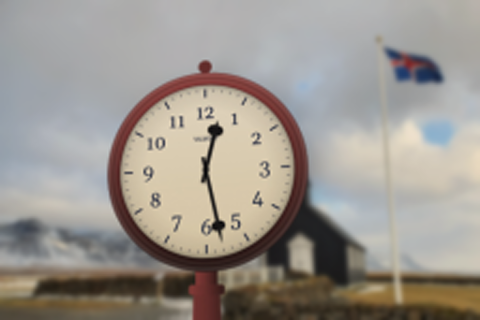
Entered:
12:28
